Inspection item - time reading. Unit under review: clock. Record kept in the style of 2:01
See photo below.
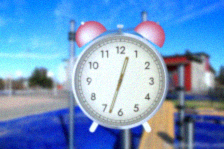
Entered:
12:33
